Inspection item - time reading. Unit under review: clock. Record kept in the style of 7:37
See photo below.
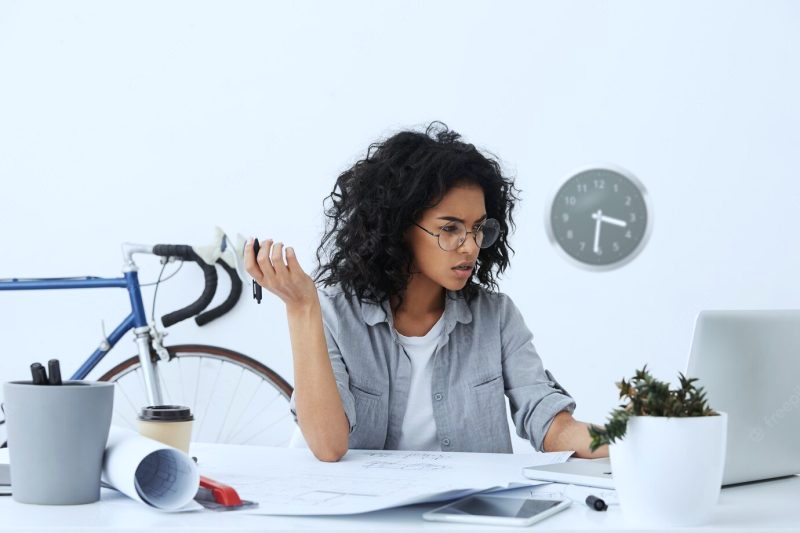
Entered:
3:31
